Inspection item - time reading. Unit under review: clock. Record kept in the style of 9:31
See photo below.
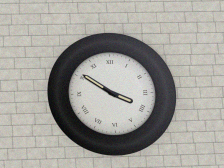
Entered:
3:51
